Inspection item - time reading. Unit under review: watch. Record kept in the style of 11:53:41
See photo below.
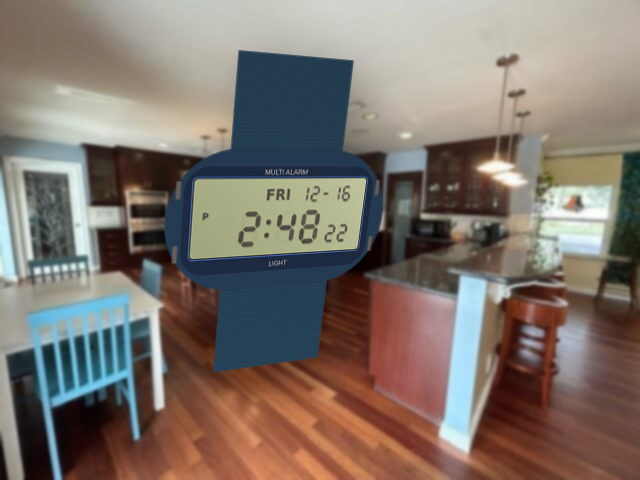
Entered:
2:48:22
